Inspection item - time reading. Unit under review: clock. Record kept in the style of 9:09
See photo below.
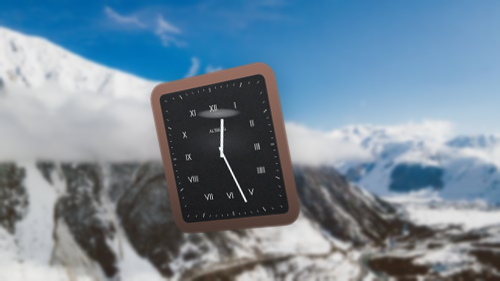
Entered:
12:27
